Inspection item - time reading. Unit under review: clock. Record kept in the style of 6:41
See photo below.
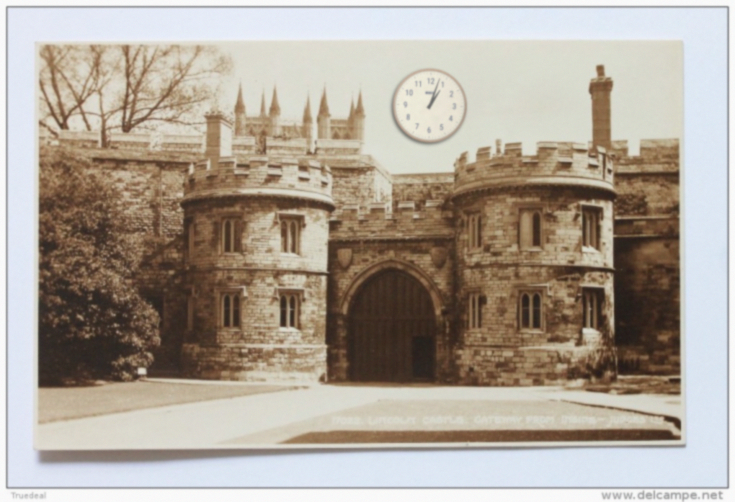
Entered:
1:03
